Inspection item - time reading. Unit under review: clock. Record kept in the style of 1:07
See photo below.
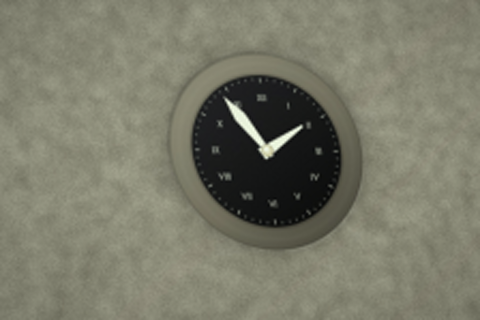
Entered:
1:54
